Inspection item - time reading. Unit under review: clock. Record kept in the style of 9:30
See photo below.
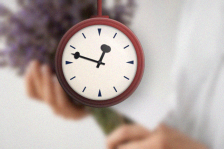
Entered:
12:48
